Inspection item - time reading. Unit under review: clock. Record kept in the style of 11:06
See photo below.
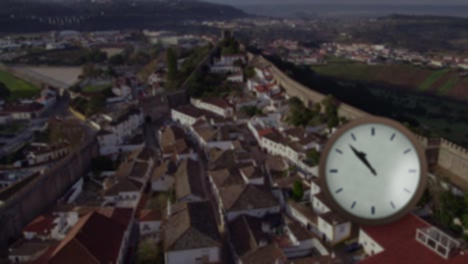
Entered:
10:53
